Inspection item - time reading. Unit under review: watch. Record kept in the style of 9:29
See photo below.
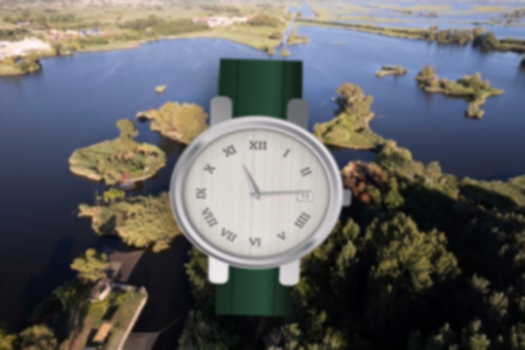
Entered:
11:14
